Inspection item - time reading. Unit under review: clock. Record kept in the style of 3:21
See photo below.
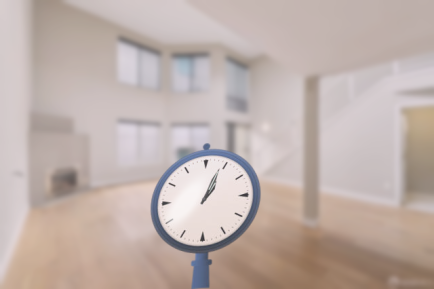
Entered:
1:04
